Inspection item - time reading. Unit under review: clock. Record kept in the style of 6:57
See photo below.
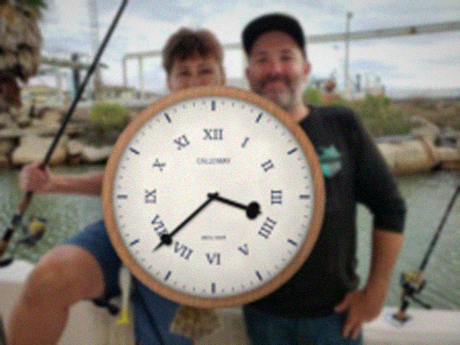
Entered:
3:38
